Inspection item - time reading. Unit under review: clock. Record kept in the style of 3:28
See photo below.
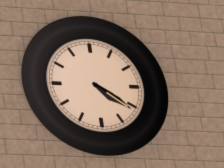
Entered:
4:21
